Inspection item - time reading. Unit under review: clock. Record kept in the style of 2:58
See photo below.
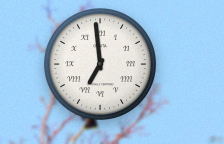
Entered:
6:59
